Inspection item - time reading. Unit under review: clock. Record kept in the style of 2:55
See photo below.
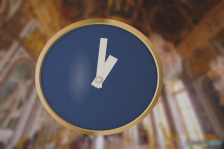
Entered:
1:01
